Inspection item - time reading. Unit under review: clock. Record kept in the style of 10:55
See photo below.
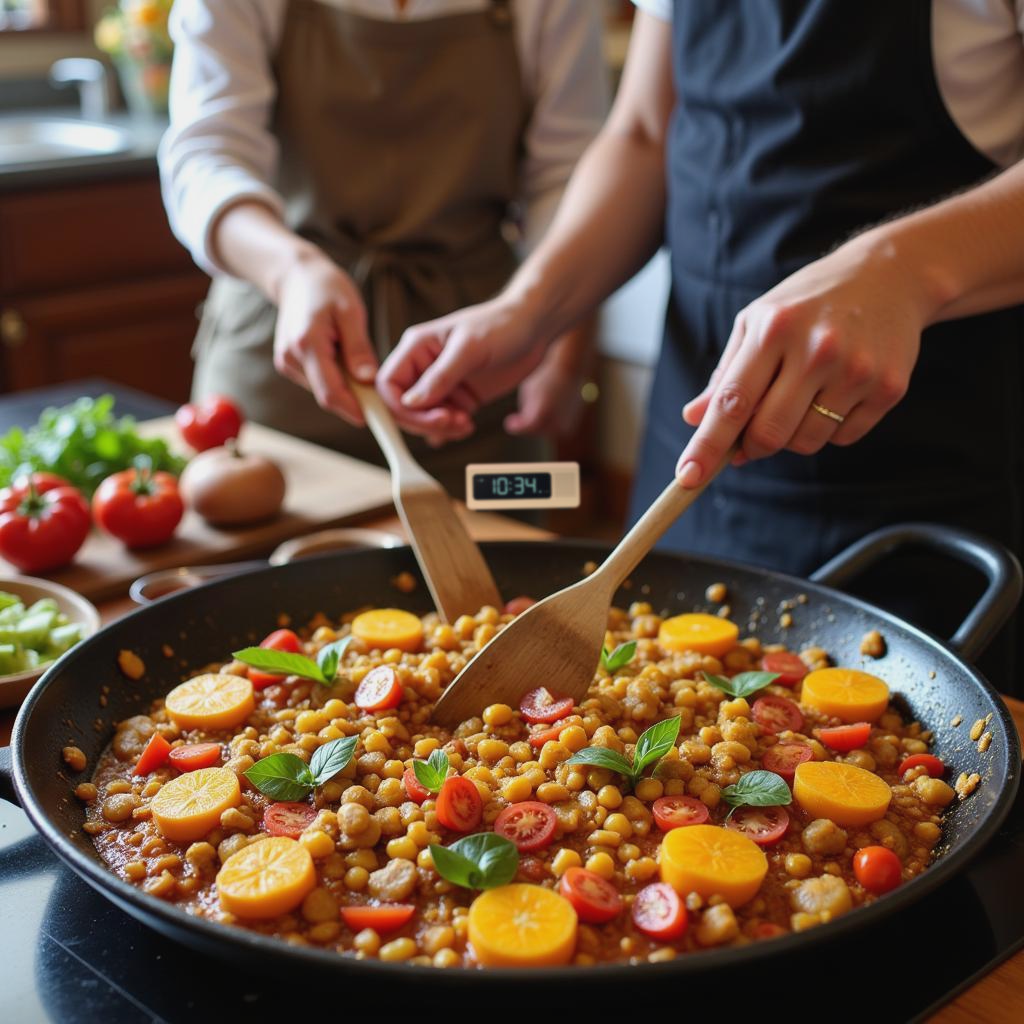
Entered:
10:34
